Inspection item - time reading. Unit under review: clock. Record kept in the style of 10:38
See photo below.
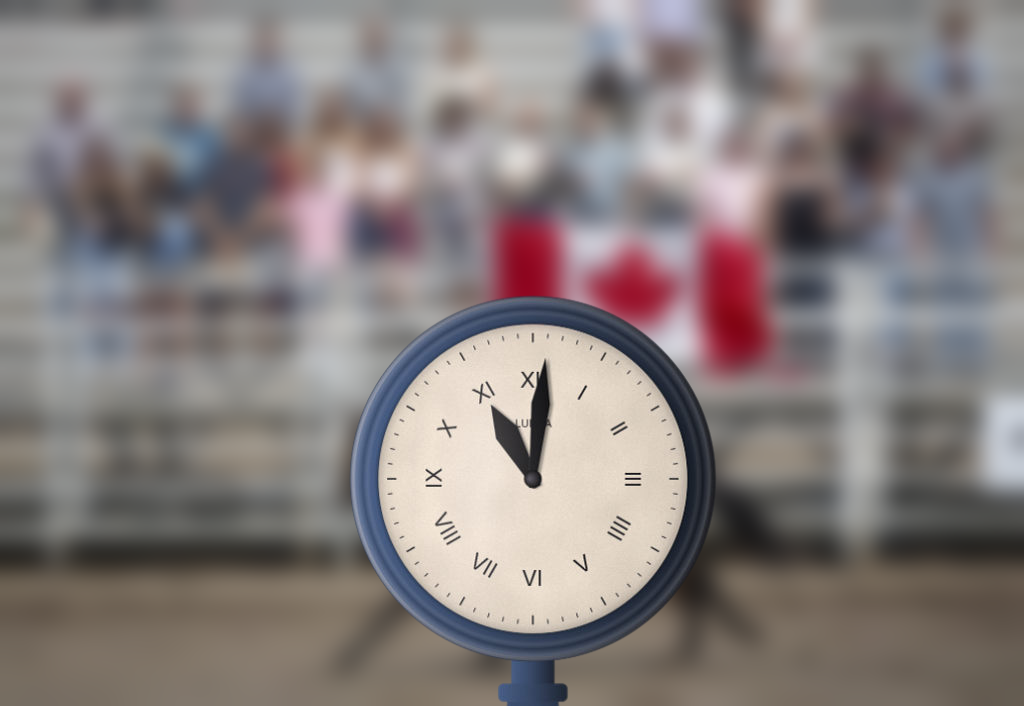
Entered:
11:01
